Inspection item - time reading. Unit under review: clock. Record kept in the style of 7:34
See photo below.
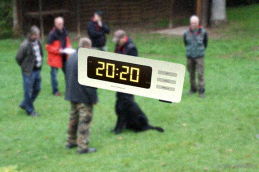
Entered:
20:20
